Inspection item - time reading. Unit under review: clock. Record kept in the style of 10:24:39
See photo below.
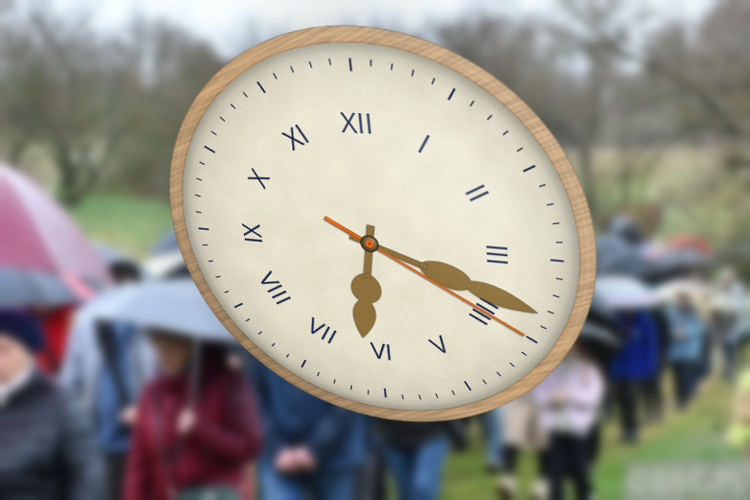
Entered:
6:18:20
